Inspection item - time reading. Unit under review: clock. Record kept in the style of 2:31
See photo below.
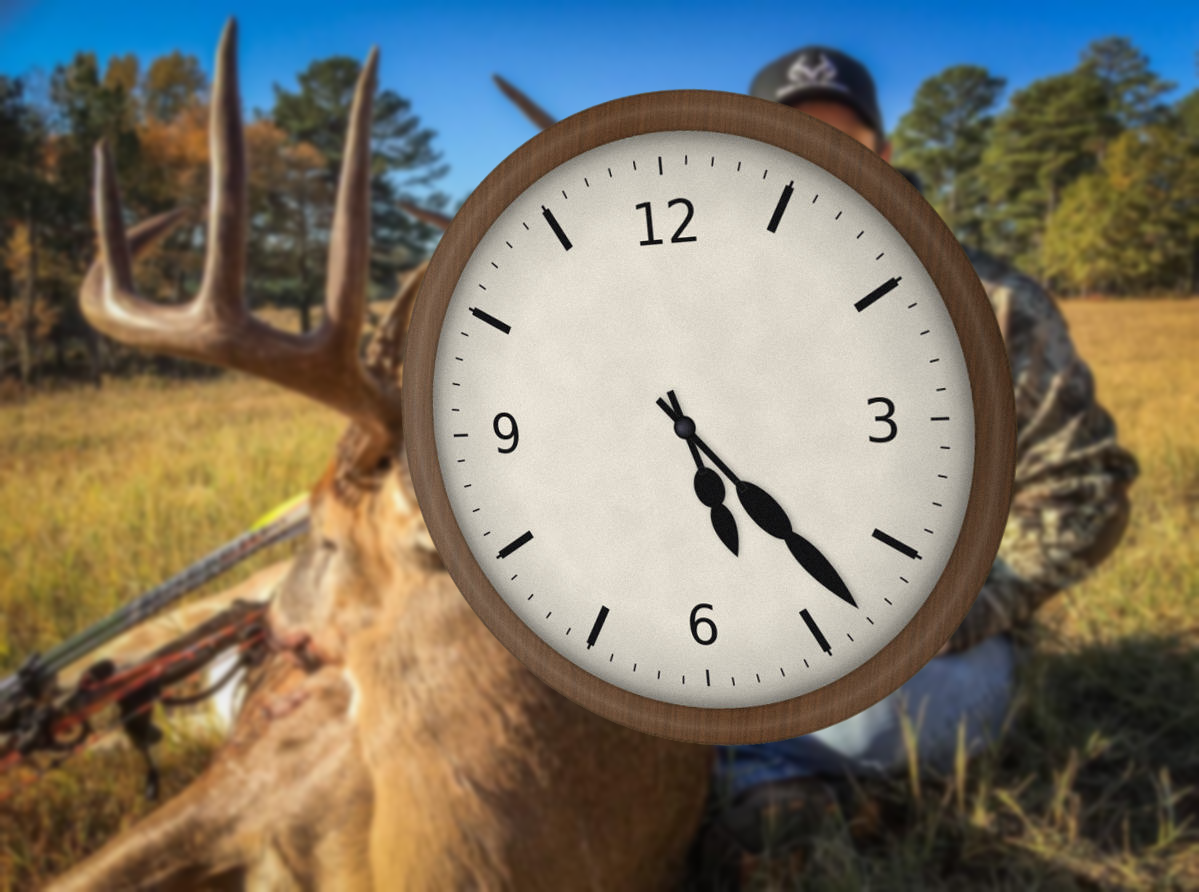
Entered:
5:23
